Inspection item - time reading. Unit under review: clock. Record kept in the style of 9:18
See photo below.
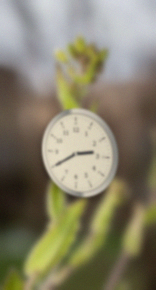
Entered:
2:40
